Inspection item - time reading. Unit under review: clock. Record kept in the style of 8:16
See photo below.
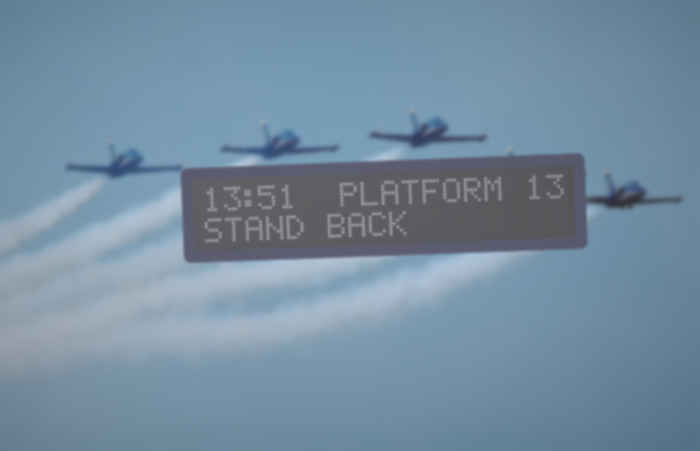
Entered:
13:51
